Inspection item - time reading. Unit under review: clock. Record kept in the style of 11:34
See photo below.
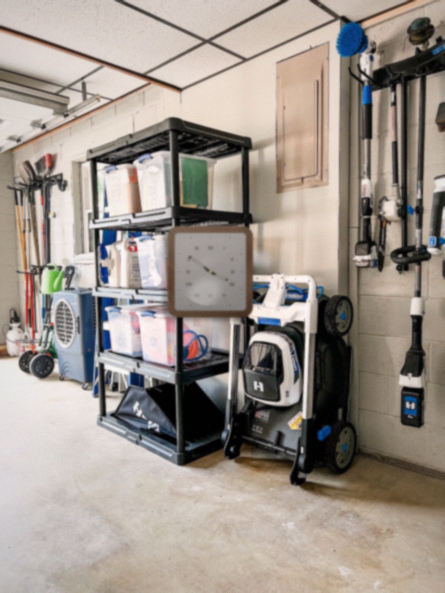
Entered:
3:51
